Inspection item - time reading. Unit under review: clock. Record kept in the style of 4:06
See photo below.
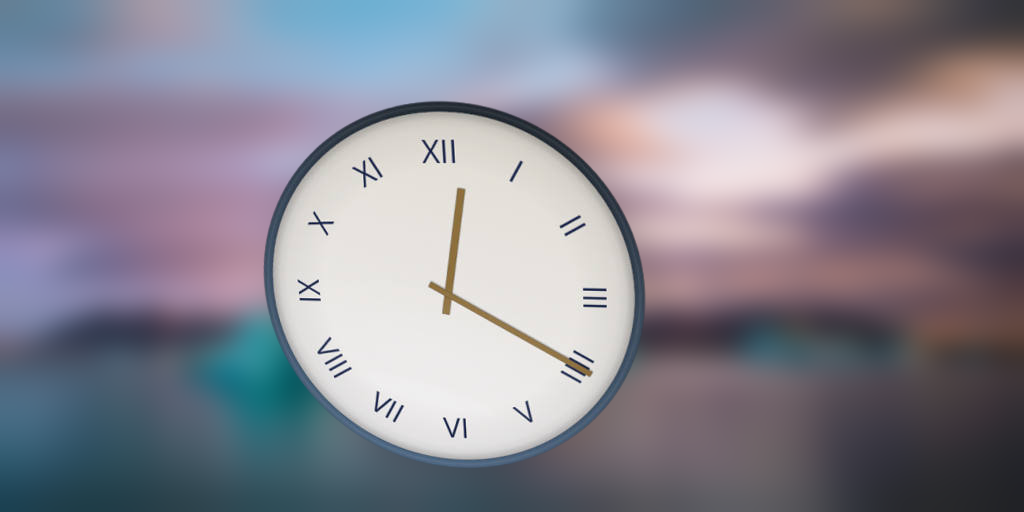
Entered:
12:20
